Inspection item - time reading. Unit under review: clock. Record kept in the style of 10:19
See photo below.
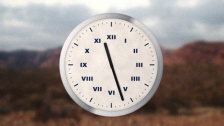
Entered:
11:27
